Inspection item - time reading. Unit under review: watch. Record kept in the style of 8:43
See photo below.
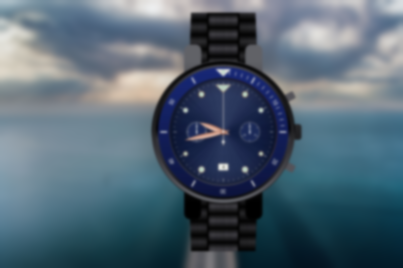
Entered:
9:43
